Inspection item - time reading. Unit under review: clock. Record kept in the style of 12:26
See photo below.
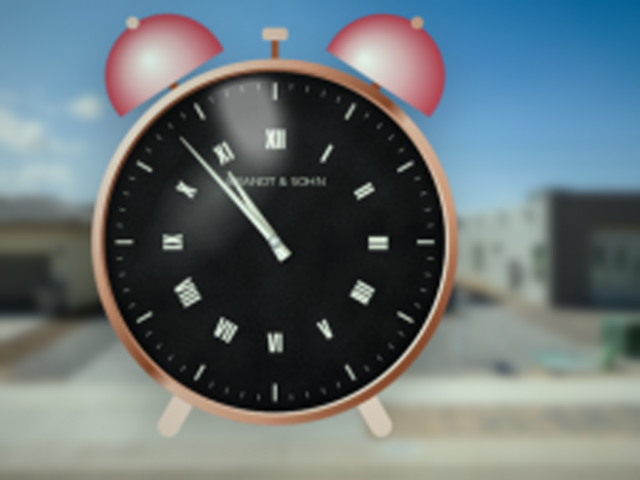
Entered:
10:53
